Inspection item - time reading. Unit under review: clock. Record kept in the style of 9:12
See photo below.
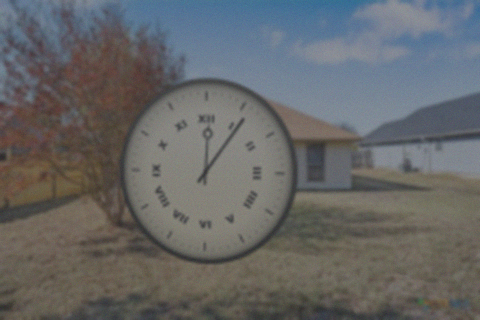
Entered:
12:06
